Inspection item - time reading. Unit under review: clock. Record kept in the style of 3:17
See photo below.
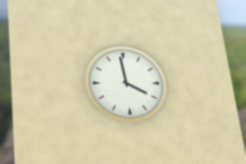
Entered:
3:59
